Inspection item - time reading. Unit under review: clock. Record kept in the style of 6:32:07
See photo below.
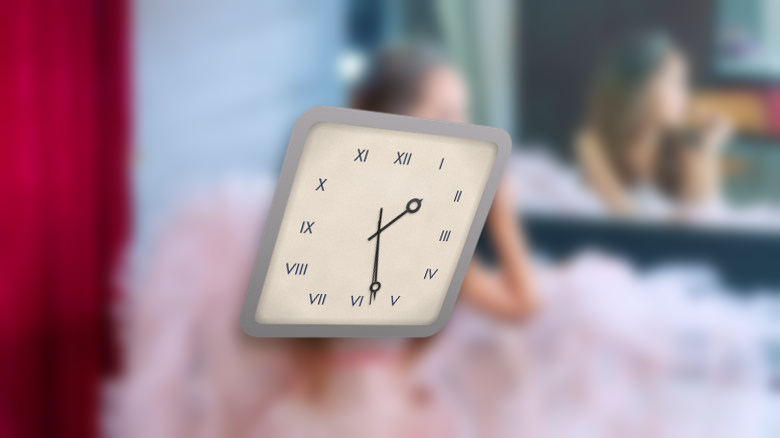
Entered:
1:27:28
